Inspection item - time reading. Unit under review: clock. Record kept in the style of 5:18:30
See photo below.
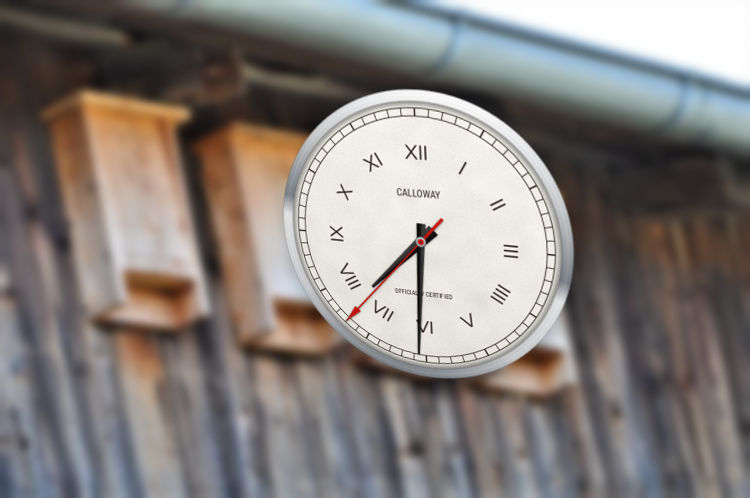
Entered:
7:30:37
